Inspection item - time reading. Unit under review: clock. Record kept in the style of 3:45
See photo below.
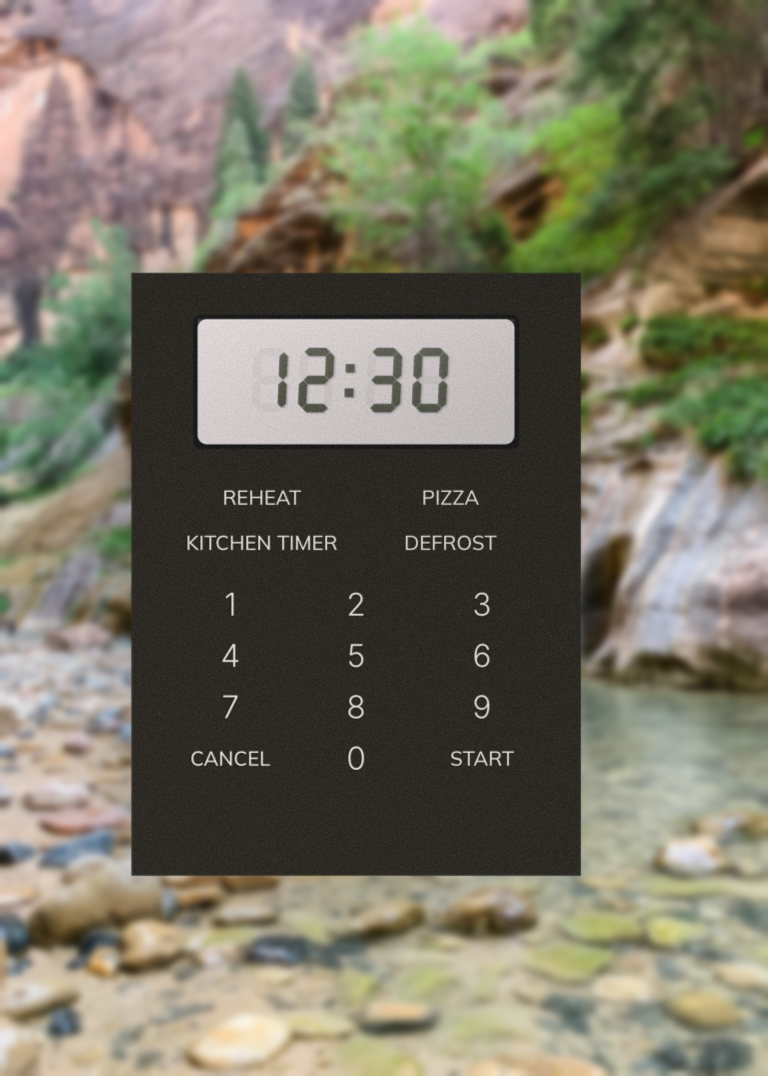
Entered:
12:30
